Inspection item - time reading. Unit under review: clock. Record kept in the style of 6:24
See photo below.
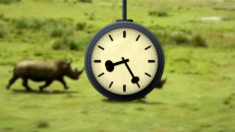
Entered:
8:25
